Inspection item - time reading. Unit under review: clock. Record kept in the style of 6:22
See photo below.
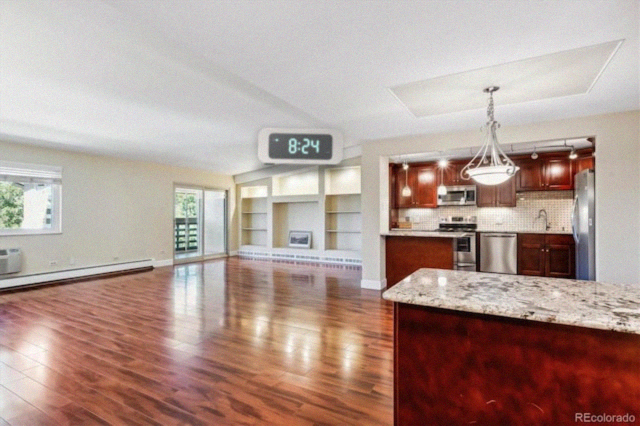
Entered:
8:24
